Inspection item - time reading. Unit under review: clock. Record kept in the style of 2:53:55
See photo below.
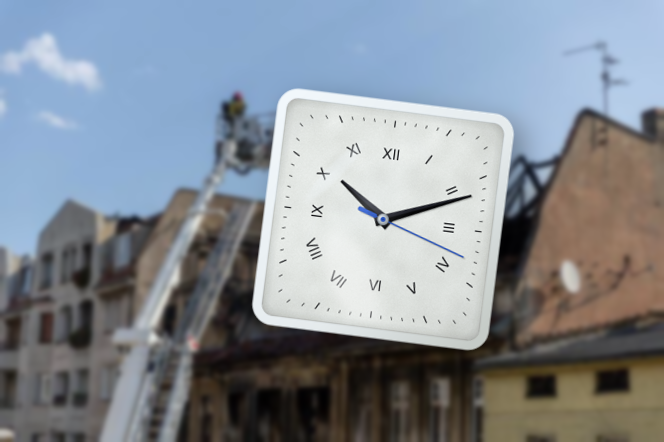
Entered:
10:11:18
